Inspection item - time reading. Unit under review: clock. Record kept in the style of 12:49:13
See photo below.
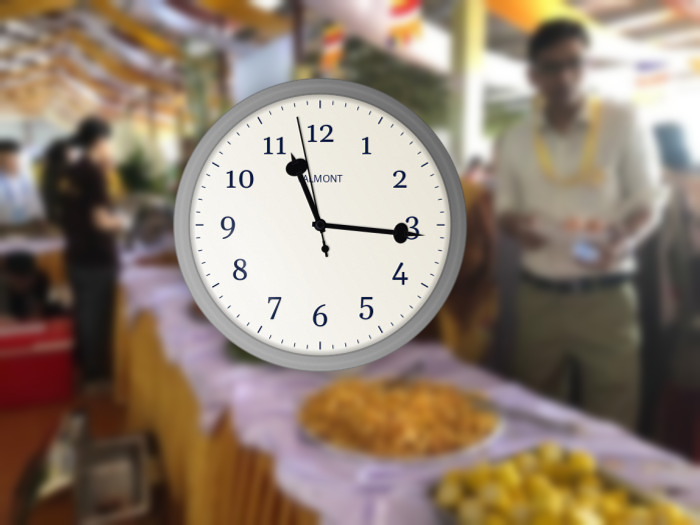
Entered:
11:15:58
